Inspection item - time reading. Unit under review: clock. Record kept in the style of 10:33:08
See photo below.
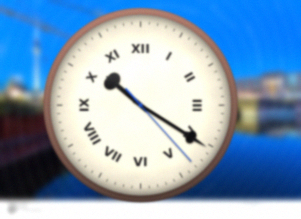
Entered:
10:20:23
